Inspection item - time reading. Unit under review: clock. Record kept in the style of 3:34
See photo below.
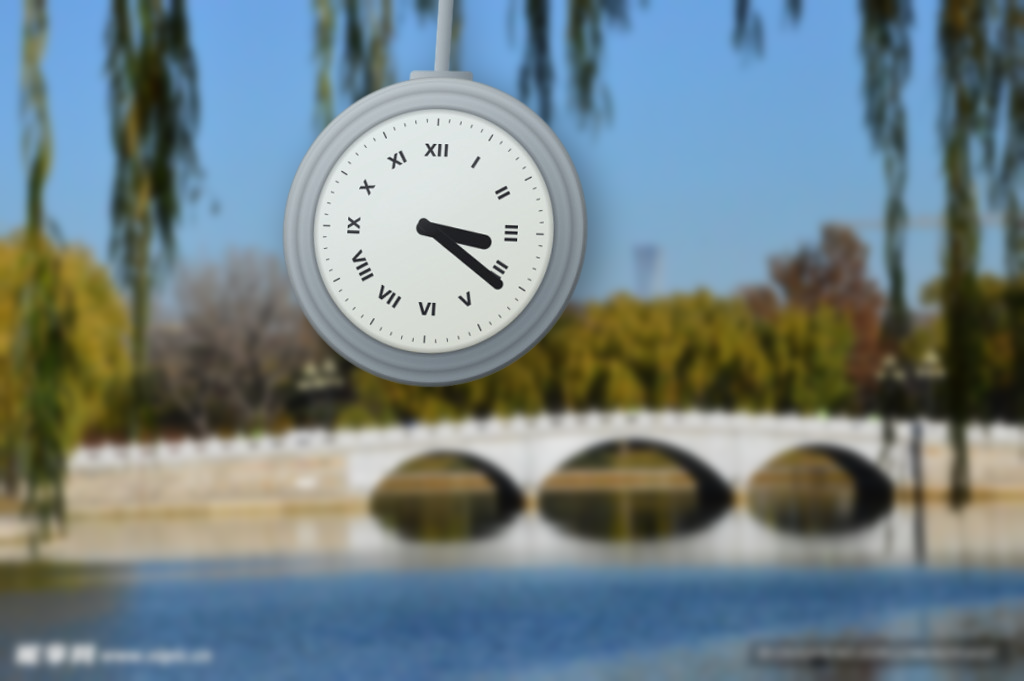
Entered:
3:21
